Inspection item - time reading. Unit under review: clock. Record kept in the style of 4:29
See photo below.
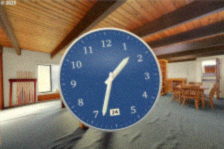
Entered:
1:33
